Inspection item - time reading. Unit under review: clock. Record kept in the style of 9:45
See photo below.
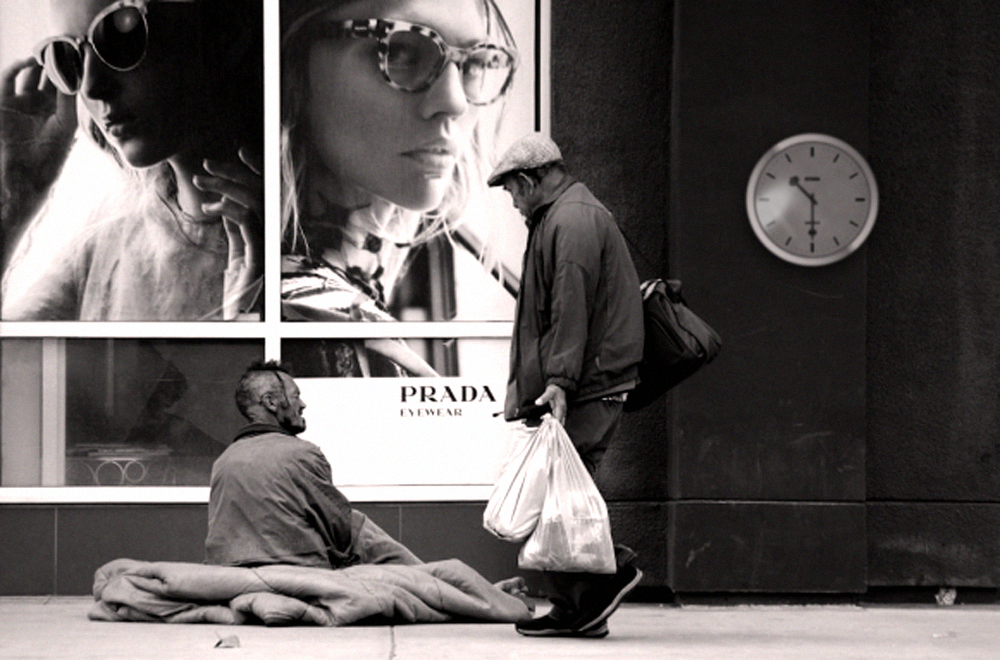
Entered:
10:30
